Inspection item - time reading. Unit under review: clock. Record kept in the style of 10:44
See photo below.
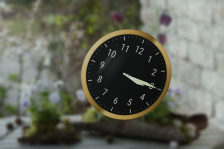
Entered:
3:15
